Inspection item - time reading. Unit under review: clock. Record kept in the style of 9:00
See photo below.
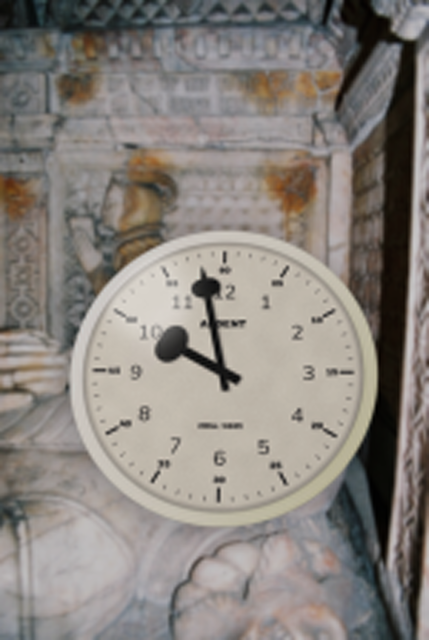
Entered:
9:58
